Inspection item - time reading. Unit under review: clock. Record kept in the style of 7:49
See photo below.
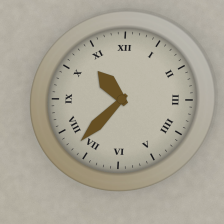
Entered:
10:37
